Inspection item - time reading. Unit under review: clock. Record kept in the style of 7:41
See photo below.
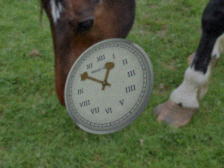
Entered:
12:51
